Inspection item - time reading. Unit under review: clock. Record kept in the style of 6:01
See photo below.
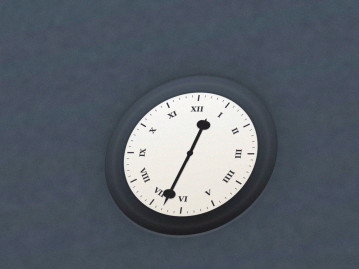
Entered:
12:33
